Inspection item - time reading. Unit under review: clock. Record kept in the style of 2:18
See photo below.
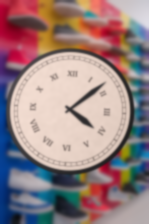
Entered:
4:08
